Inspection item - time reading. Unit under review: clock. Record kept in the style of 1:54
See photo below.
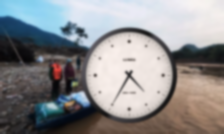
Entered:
4:35
